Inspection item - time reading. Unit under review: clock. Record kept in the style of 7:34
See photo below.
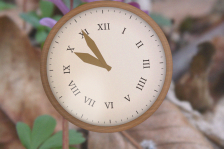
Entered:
9:55
